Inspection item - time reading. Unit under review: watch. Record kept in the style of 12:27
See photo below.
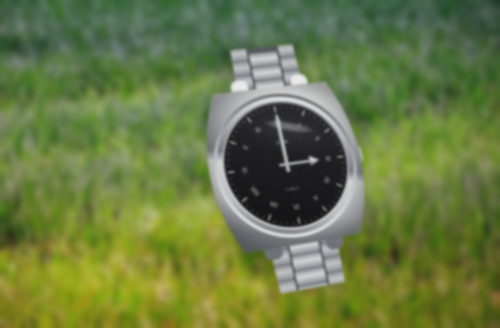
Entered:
3:00
